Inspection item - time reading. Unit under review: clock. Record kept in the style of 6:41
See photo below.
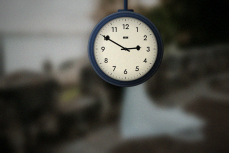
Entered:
2:50
